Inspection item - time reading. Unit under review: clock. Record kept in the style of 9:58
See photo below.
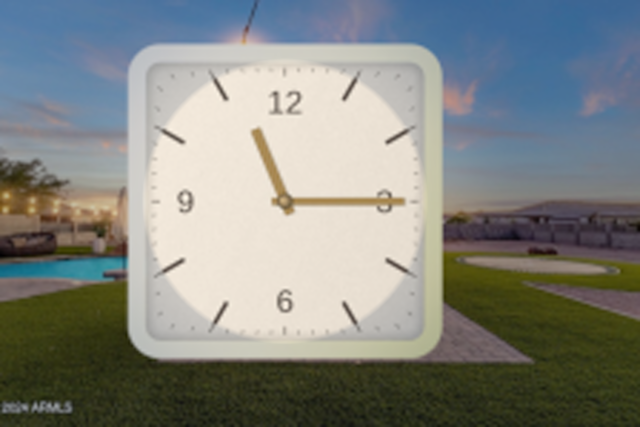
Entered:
11:15
